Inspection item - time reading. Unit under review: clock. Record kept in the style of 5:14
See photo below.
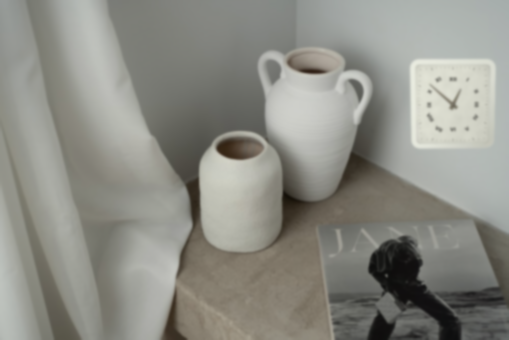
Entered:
12:52
